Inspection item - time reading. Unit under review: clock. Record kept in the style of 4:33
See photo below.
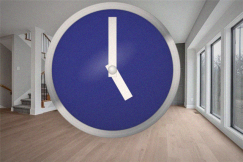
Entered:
5:00
